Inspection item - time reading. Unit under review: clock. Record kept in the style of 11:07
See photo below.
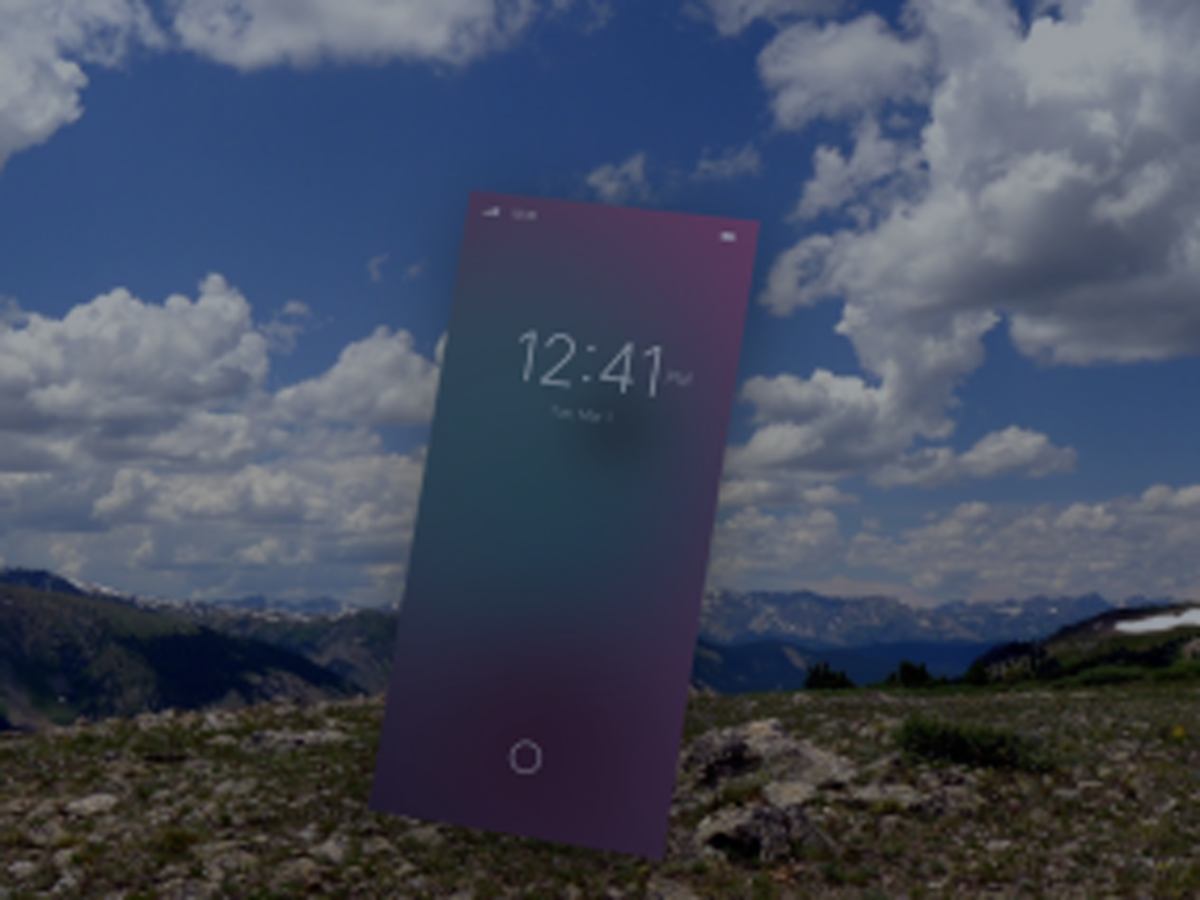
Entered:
12:41
